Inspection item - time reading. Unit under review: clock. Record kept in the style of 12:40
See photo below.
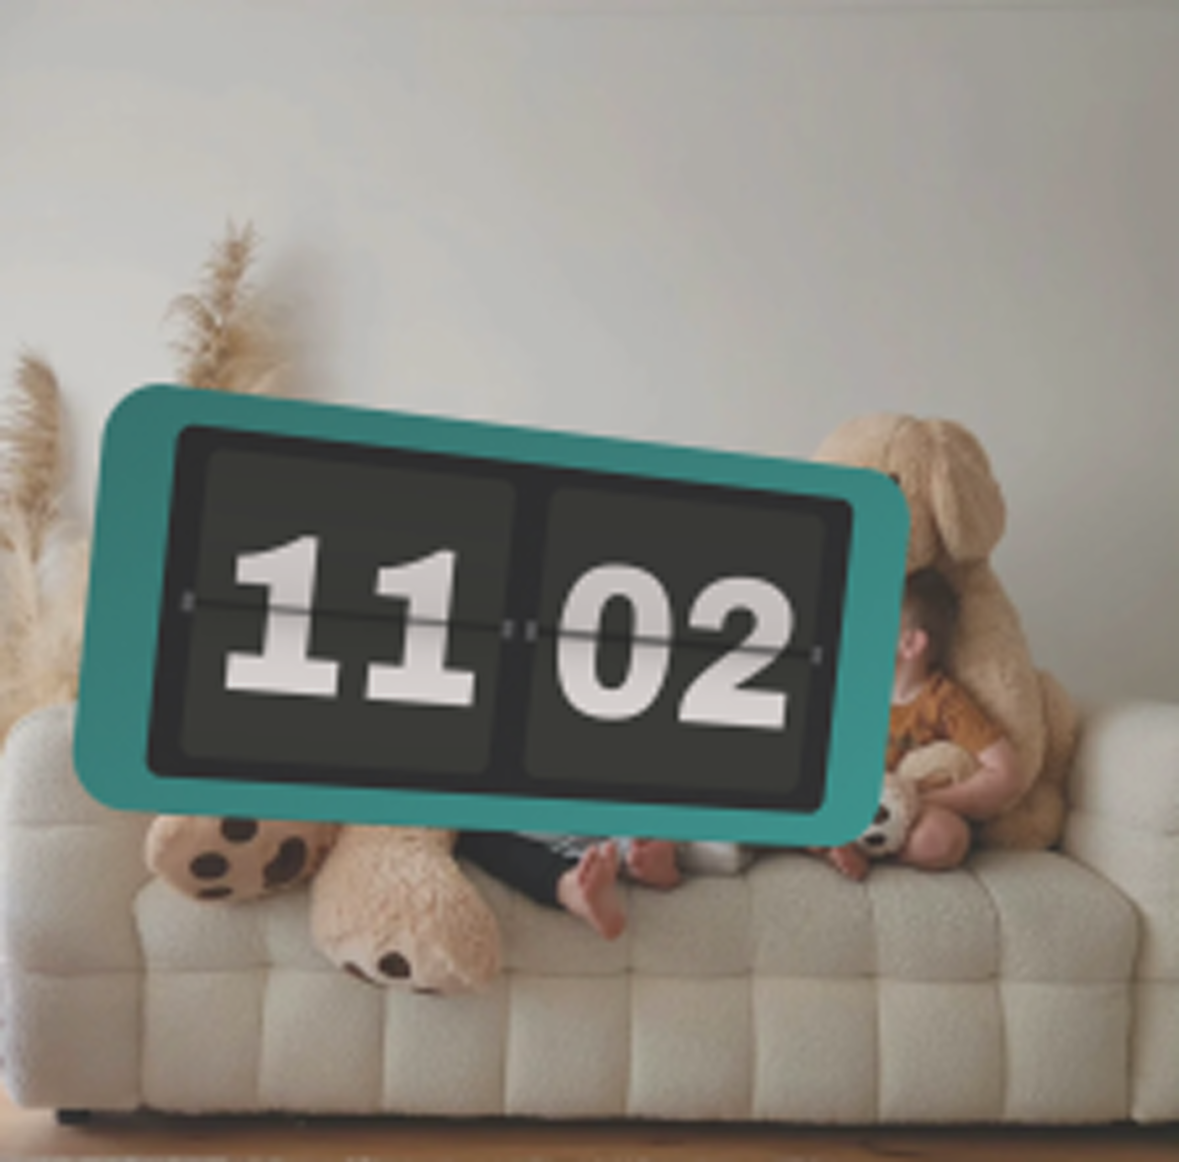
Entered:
11:02
